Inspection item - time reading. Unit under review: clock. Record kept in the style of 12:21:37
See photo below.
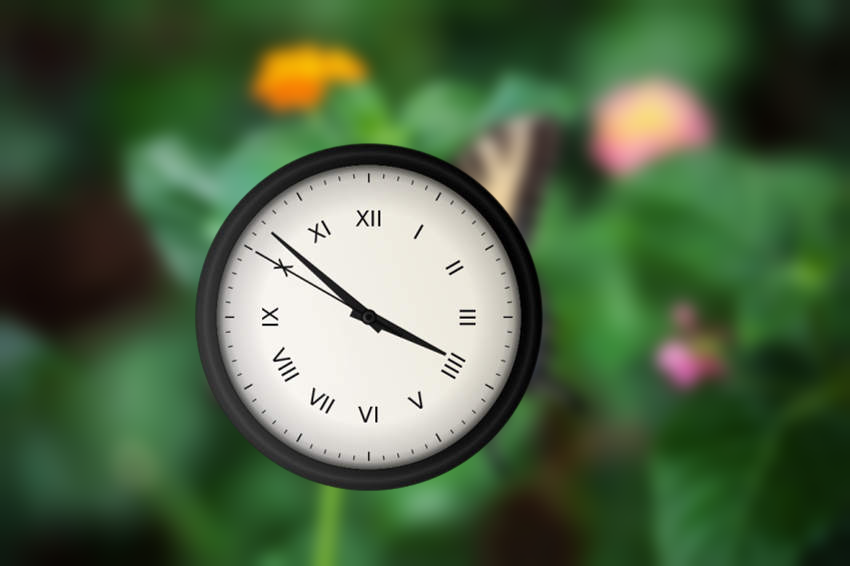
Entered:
3:51:50
